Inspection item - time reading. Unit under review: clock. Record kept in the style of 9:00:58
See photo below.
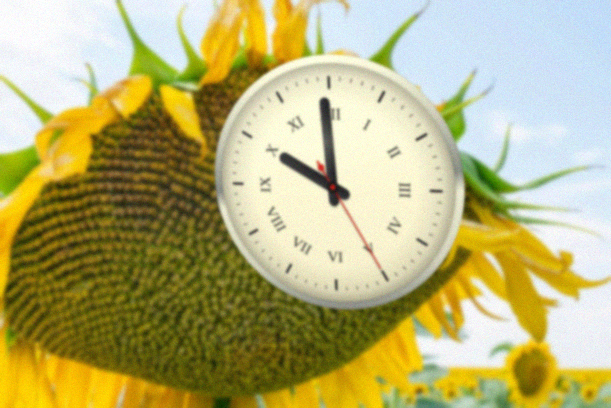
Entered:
9:59:25
